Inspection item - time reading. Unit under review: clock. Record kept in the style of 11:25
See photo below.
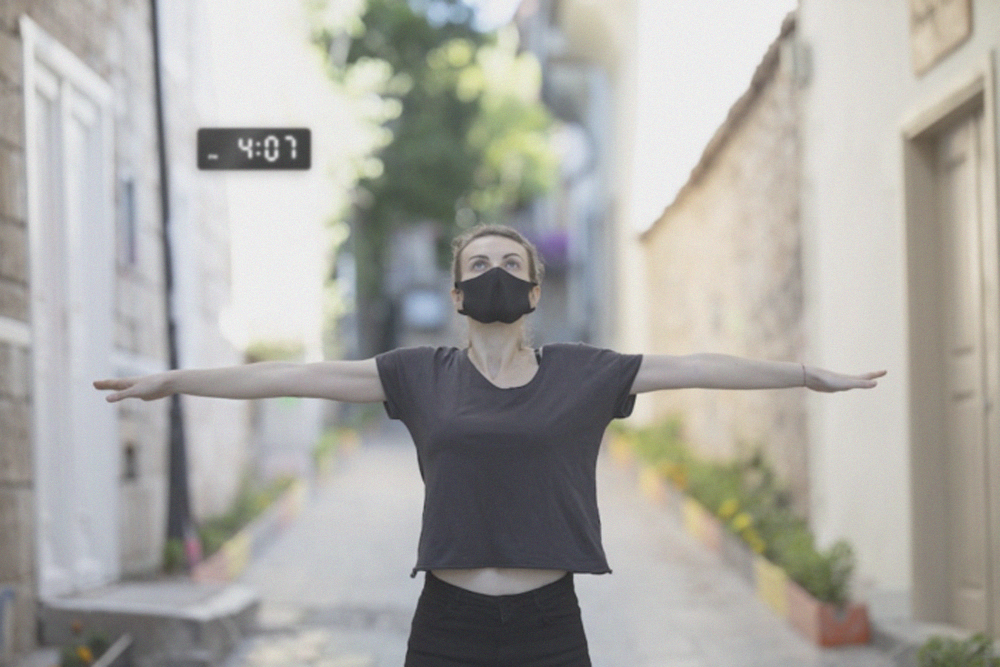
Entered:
4:07
